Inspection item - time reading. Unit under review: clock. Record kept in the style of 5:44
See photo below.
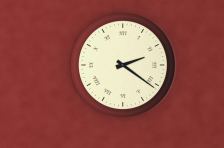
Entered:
2:21
